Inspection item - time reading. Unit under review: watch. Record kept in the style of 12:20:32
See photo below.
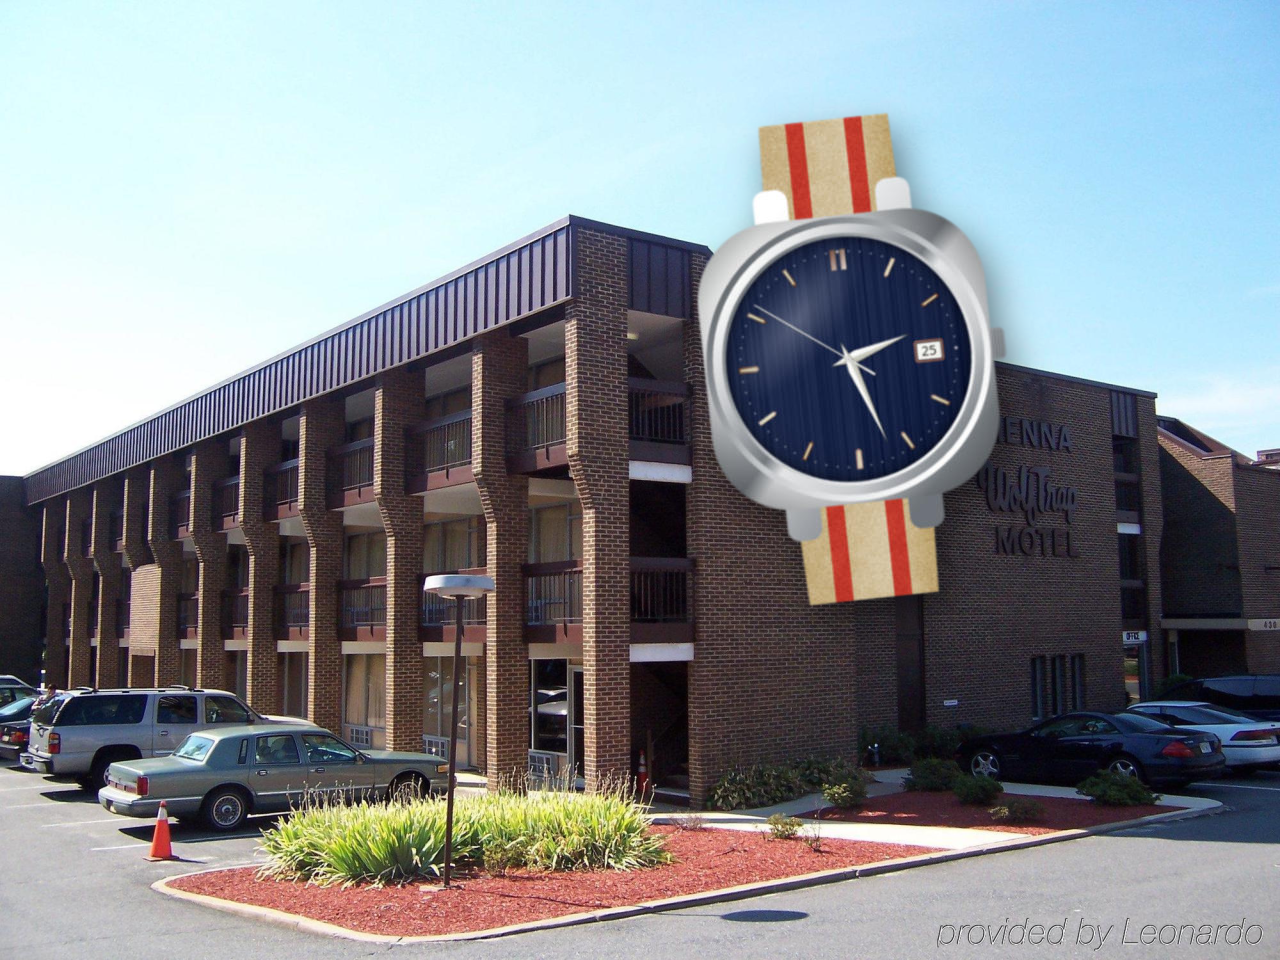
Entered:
2:26:51
